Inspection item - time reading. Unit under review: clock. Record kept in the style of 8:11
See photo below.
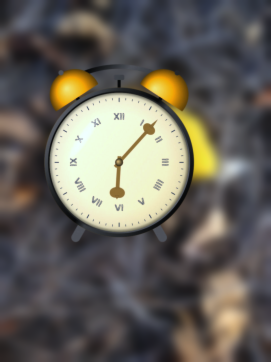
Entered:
6:07
